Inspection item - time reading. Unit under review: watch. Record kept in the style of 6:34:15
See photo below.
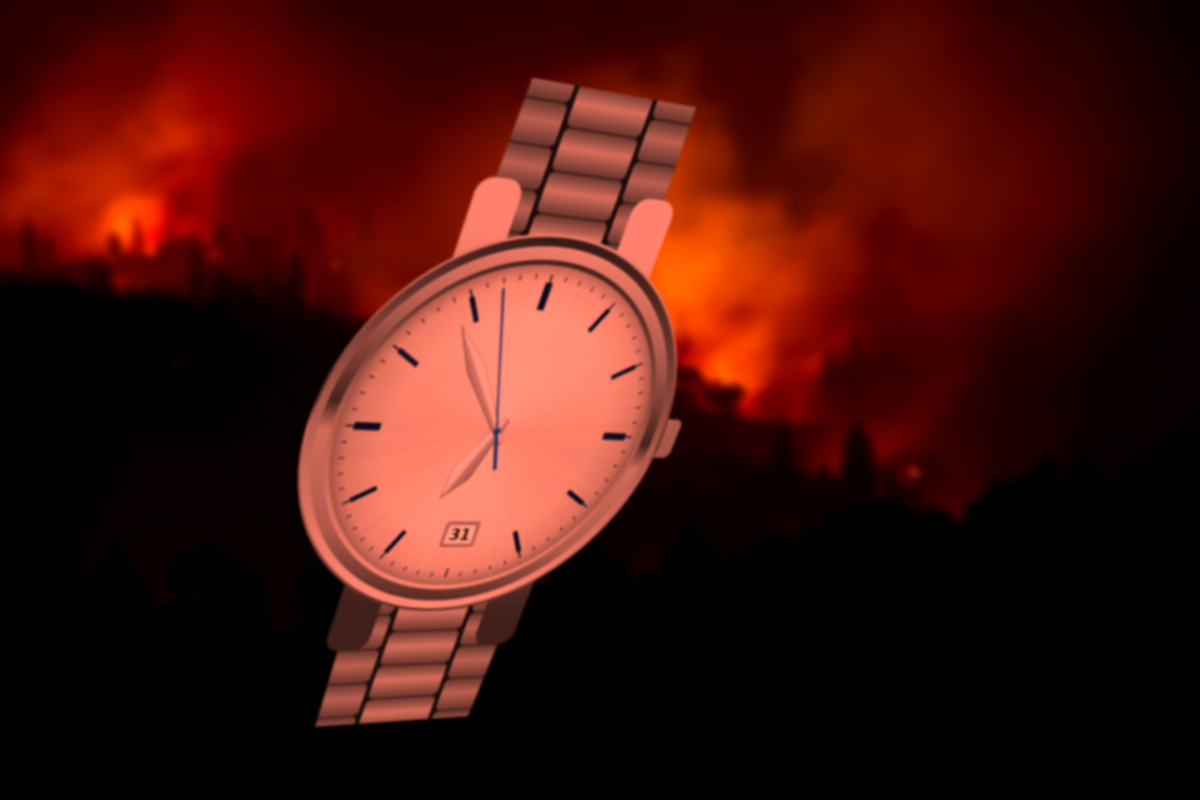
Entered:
6:53:57
